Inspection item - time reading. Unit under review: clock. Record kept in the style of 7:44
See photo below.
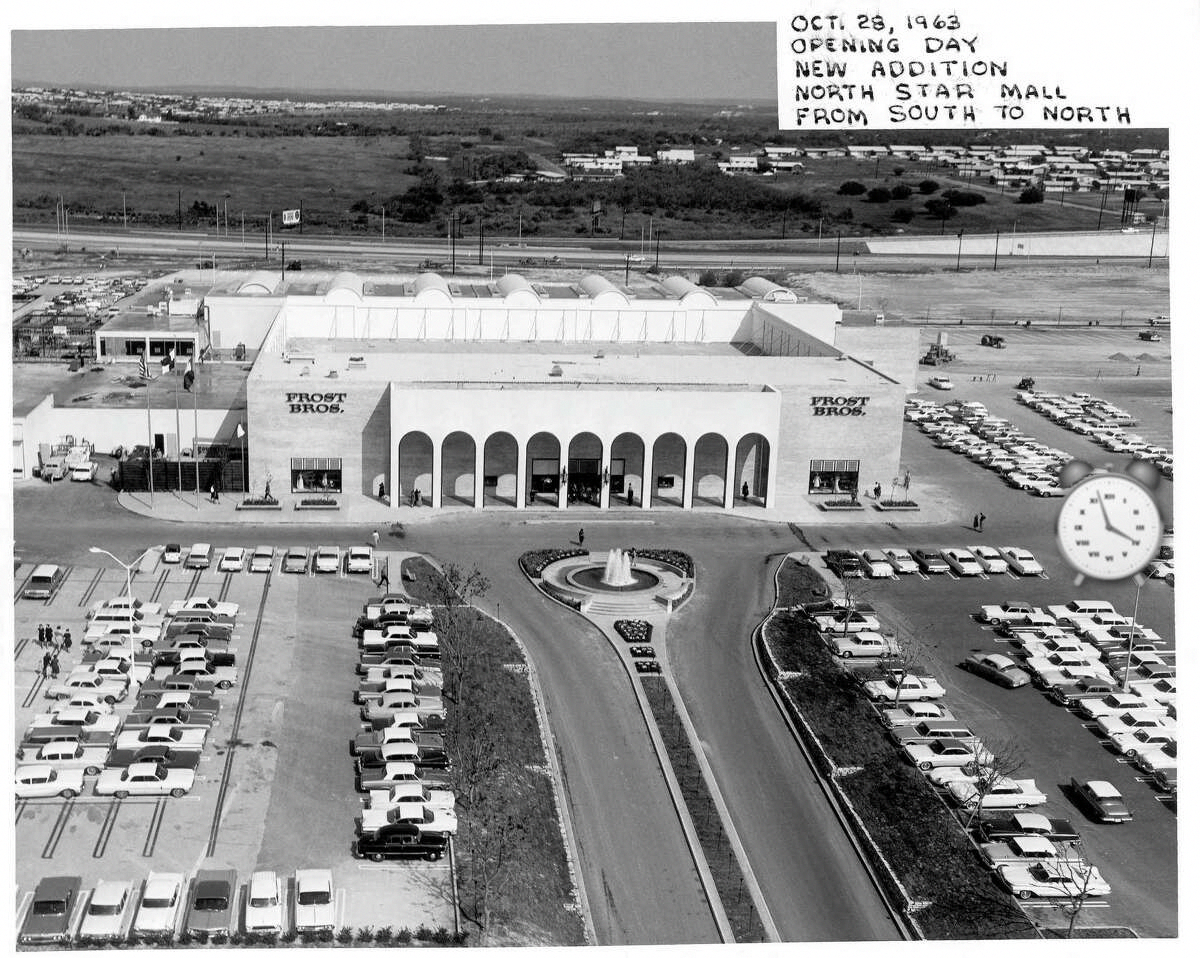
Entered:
3:57
